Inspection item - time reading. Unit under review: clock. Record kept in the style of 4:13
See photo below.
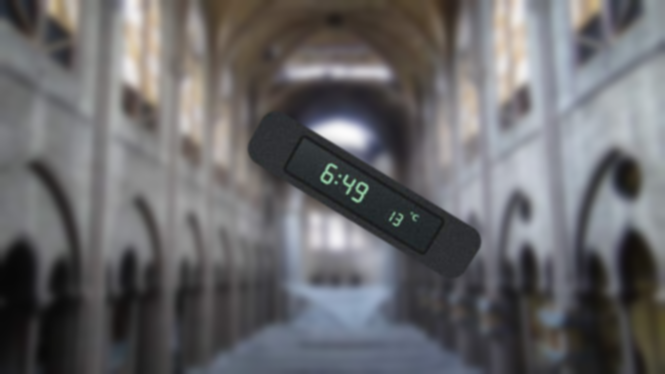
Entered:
6:49
